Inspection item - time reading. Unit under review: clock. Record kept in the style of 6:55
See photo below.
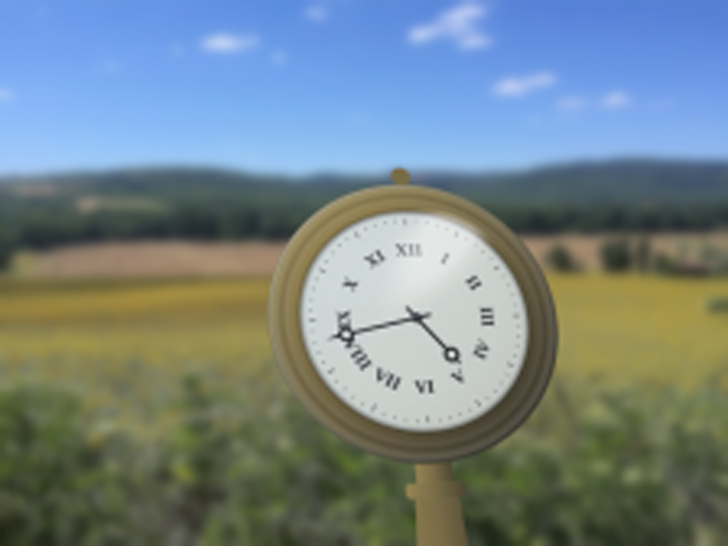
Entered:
4:43
